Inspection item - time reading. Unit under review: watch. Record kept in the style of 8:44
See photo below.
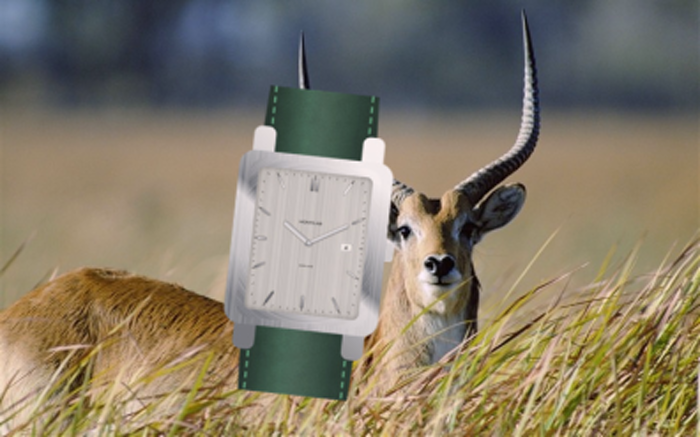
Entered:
10:10
